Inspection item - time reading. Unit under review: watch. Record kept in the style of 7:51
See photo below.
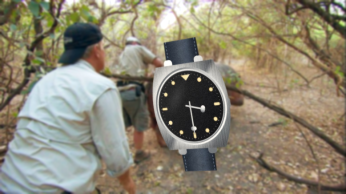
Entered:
3:30
